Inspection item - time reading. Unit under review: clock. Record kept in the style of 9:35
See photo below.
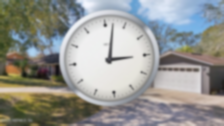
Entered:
3:02
